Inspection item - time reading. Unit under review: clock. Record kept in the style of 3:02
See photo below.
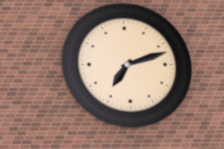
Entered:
7:12
